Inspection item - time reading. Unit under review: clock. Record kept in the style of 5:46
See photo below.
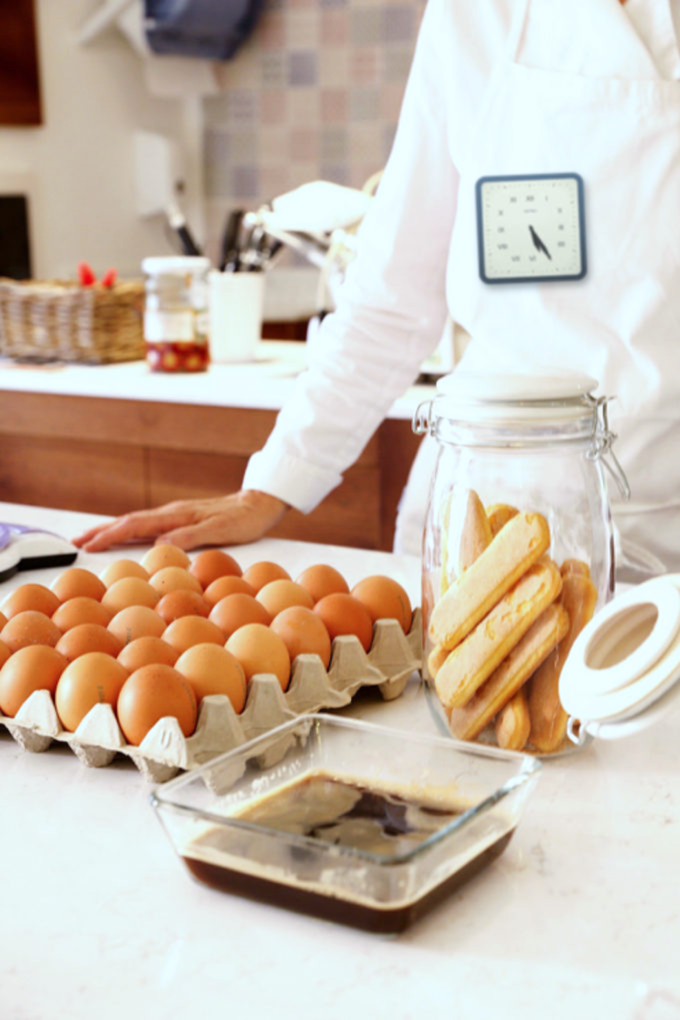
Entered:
5:25
